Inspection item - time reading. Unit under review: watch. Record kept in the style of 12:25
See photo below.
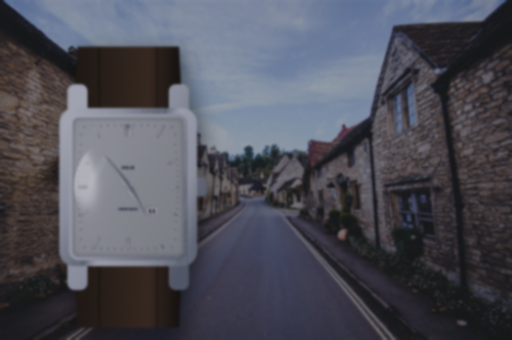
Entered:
4:54
